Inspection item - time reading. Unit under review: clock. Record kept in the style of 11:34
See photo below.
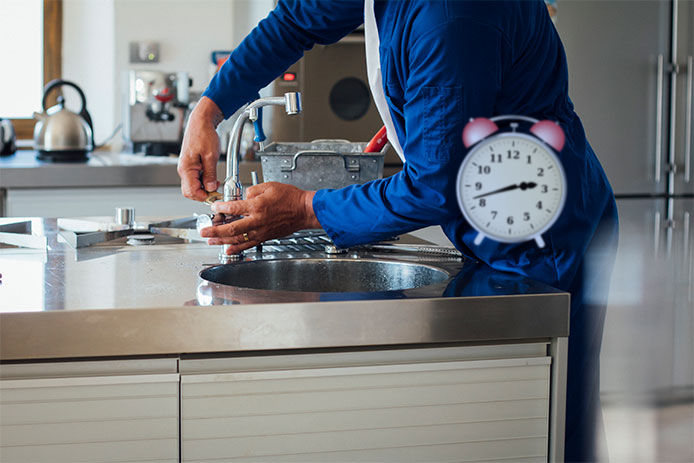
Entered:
2:42
